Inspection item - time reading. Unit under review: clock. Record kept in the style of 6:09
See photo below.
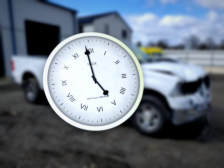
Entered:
4:59
